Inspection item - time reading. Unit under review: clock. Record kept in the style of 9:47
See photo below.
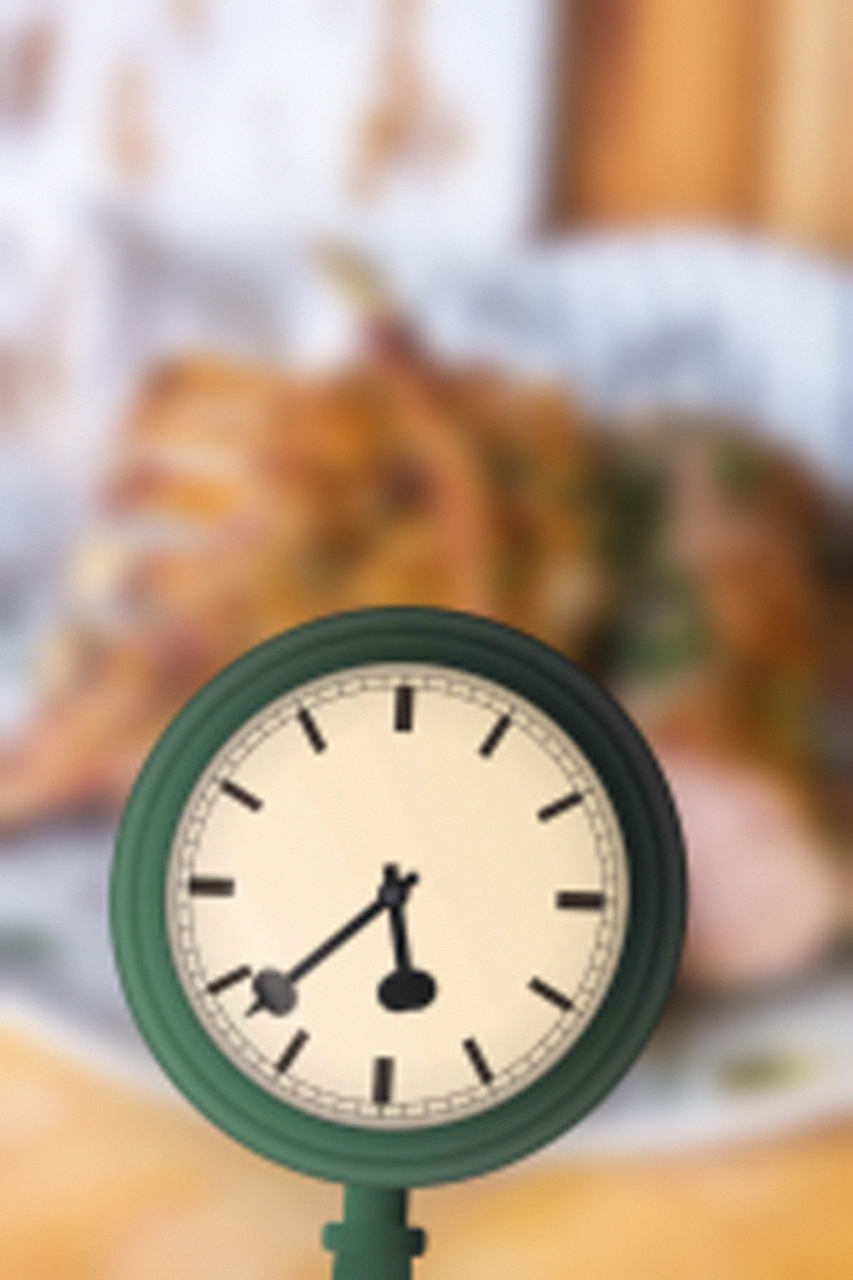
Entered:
5:38
